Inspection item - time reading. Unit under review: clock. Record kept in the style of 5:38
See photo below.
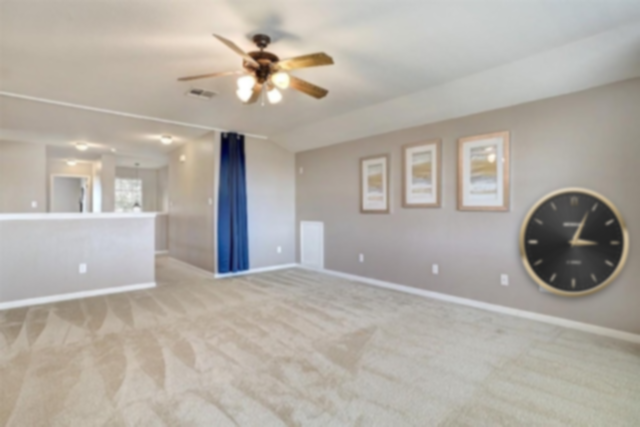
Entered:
3:04
